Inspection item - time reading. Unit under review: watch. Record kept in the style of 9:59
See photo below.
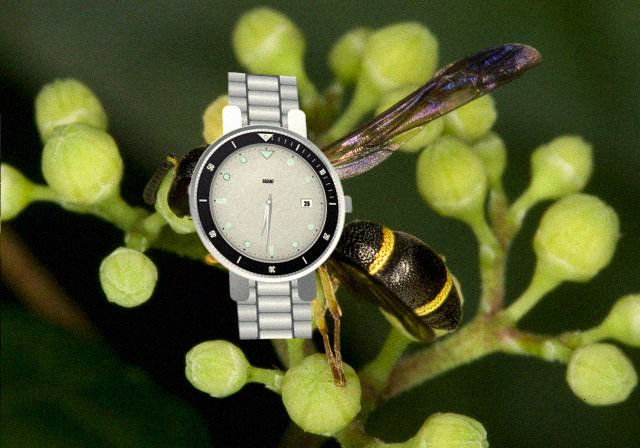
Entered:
6:31
